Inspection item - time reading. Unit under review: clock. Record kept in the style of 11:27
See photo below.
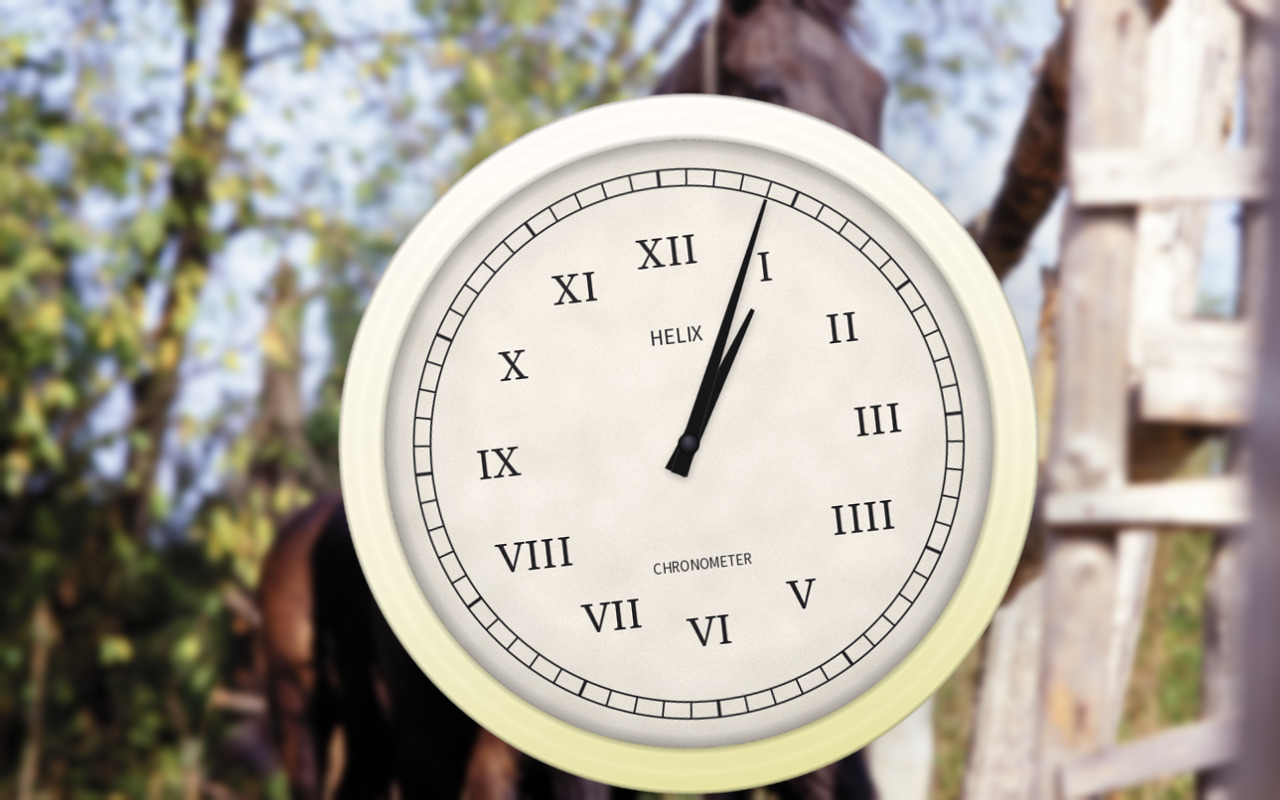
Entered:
1:04
